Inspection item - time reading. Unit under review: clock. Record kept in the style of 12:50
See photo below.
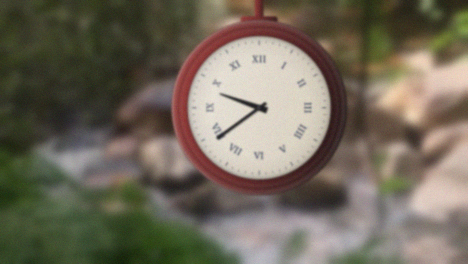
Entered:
9:39
